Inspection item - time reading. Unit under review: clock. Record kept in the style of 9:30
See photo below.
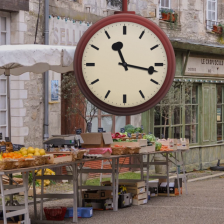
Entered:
11:17
